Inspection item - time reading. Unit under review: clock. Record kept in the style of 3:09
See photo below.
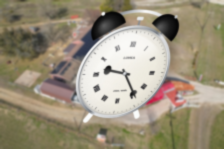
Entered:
9:24
